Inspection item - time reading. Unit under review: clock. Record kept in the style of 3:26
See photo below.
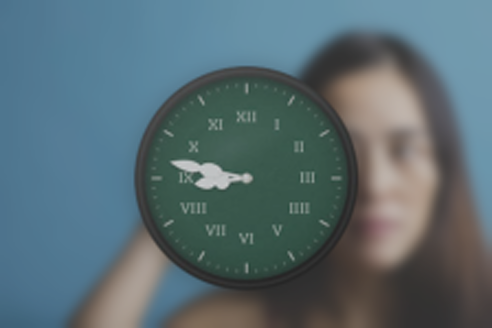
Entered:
8:47
